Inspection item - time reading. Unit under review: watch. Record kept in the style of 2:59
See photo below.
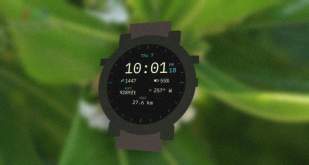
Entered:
10:01
